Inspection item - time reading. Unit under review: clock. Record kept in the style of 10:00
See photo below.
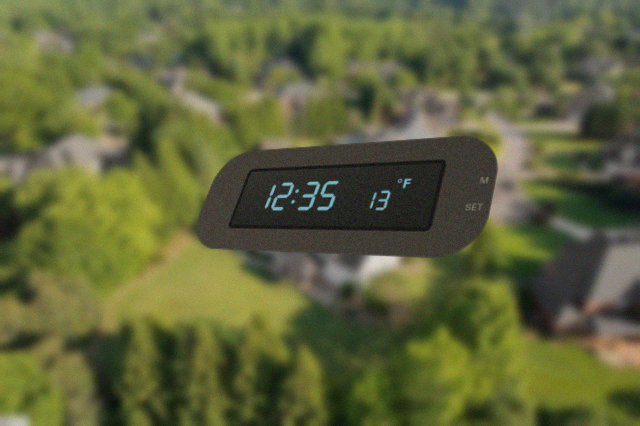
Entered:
12:35
